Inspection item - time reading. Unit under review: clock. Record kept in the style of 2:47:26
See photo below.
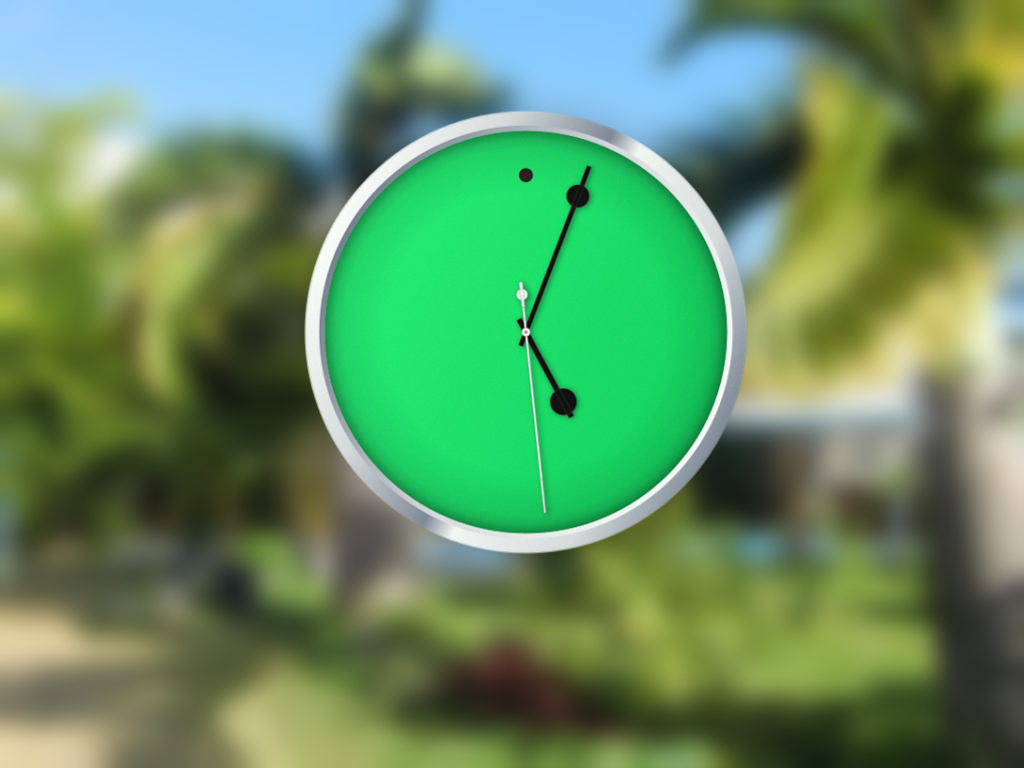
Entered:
5:03:29
